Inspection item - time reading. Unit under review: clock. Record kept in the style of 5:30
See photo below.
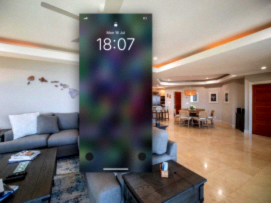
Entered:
18:07
